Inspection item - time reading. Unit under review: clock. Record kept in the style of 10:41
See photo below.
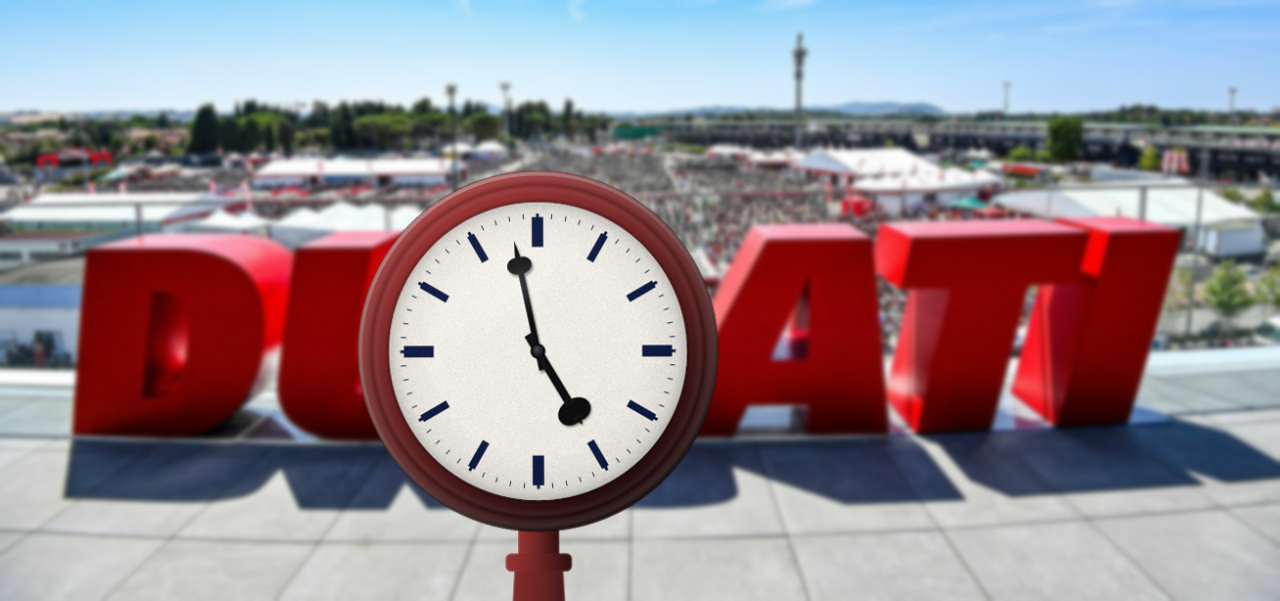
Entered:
4:58
